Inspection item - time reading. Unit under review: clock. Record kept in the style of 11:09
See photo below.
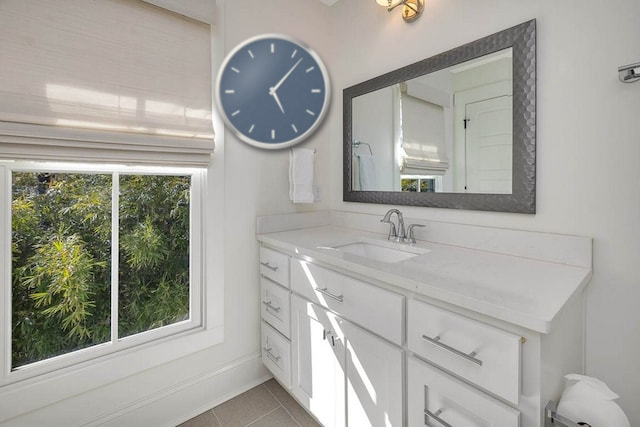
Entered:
5:07
